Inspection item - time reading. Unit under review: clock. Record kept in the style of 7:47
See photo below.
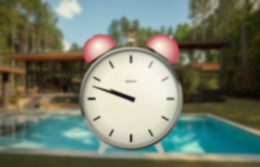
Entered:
9:48
